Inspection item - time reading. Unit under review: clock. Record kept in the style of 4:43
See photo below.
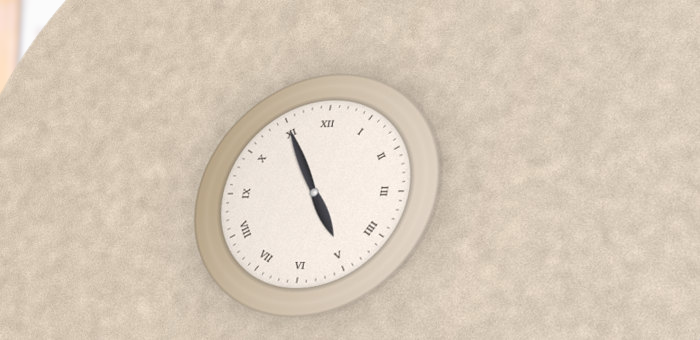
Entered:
4:55
